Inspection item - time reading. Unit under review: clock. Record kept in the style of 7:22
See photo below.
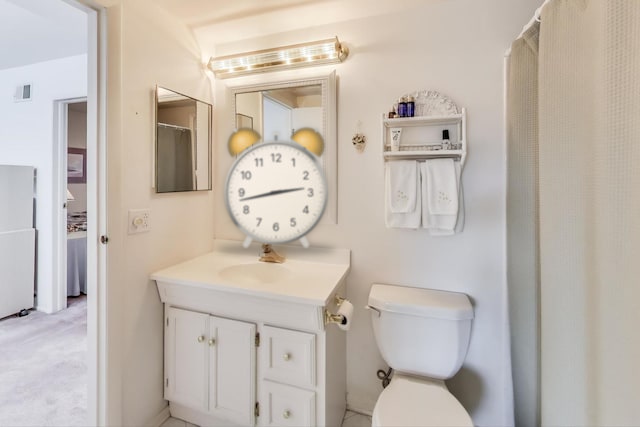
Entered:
2:43
